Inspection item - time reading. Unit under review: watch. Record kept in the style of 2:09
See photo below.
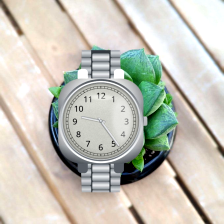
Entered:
9:24
